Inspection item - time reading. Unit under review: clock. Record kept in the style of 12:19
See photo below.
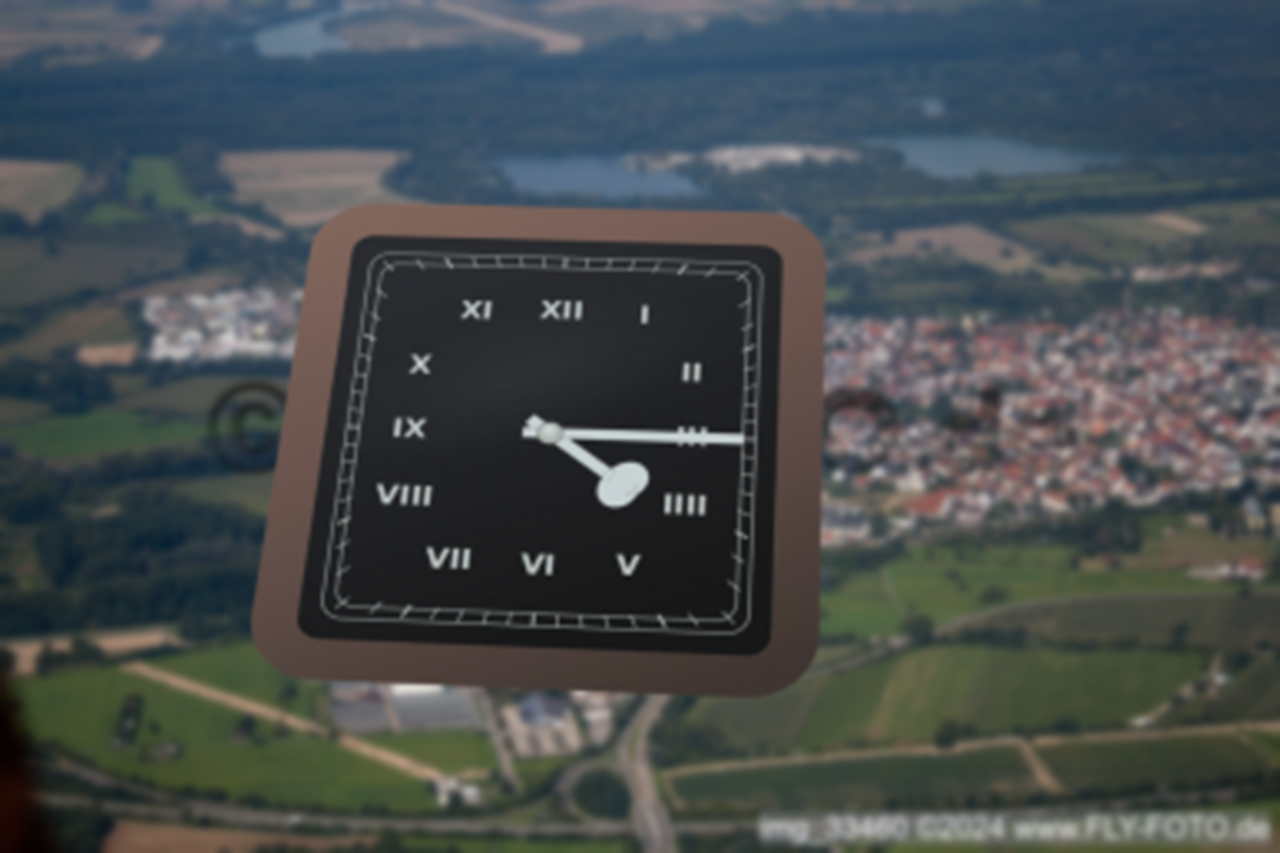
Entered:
4:15
